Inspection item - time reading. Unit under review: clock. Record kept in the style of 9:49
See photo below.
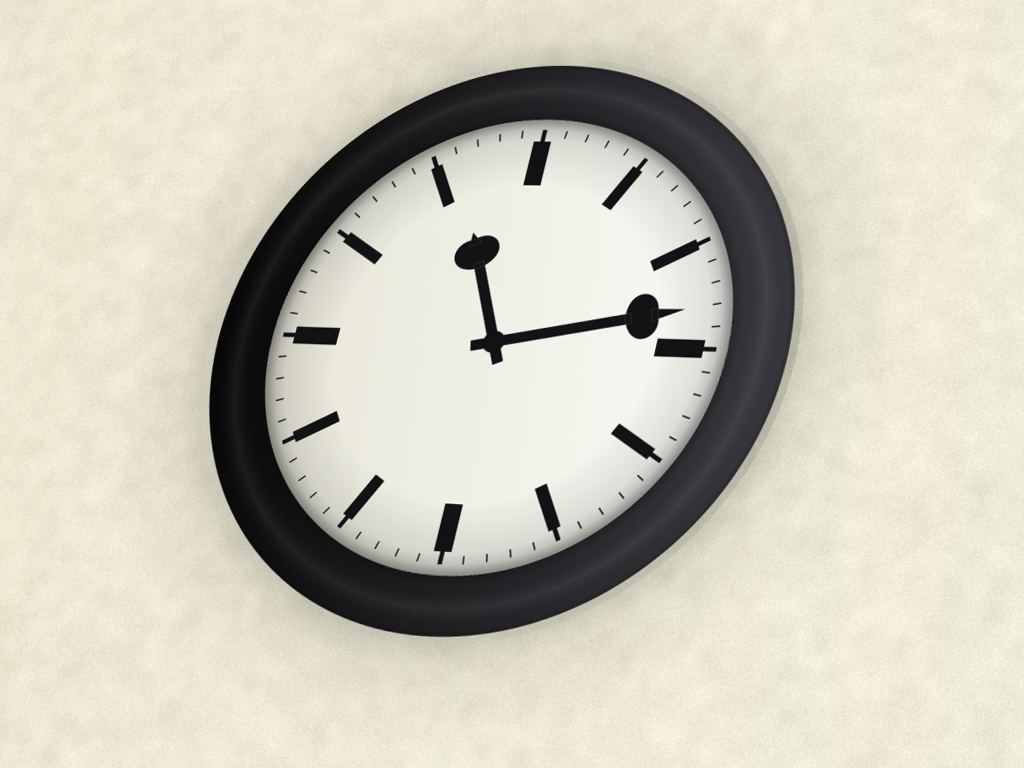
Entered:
11:13
